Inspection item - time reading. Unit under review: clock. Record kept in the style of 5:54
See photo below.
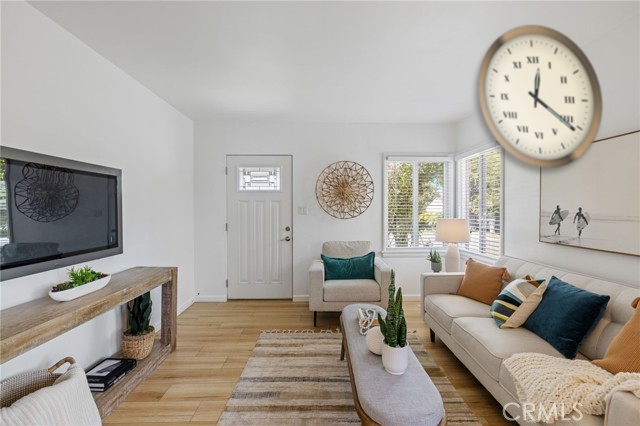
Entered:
12:21
